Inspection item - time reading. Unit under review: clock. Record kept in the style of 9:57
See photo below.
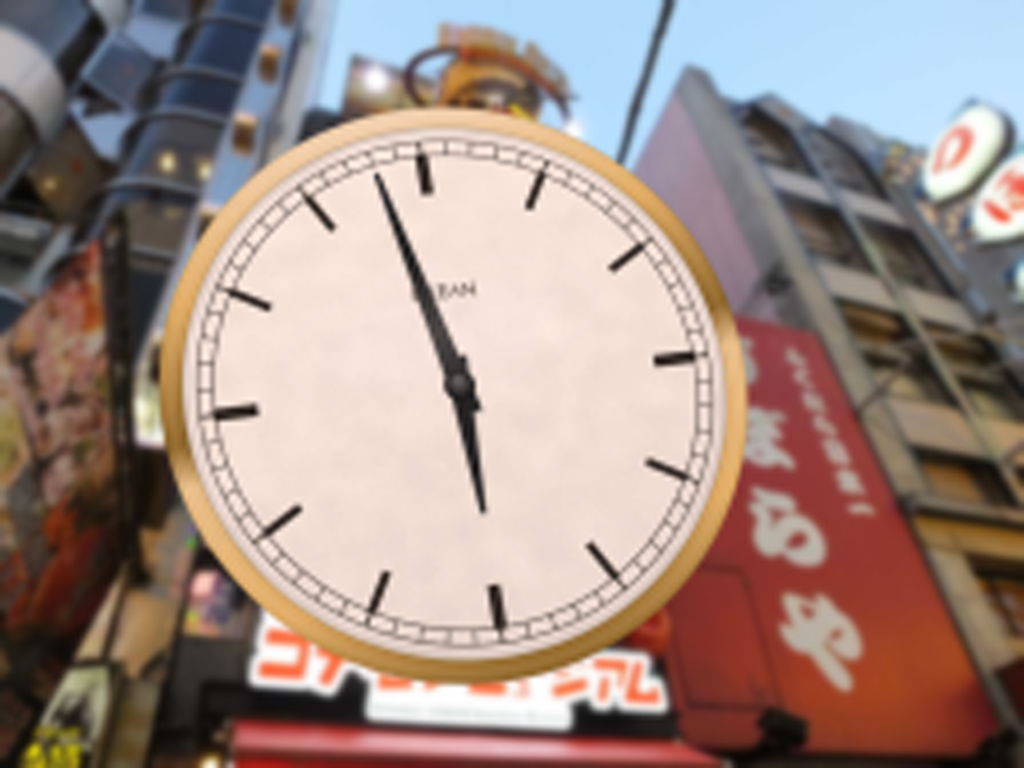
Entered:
5:58
